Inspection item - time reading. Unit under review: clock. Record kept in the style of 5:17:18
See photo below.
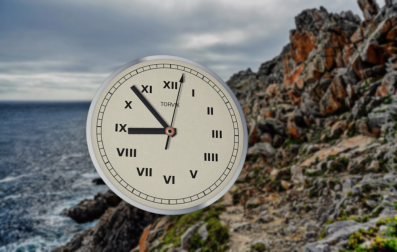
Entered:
8:53:02
